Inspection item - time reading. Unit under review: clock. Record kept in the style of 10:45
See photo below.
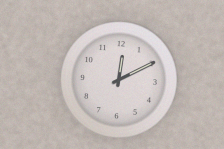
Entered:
12:10
